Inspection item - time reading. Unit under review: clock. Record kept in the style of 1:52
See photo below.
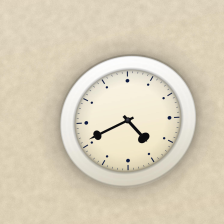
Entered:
4:41
